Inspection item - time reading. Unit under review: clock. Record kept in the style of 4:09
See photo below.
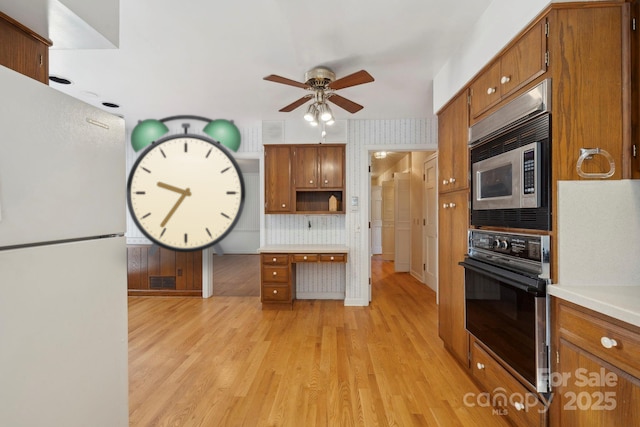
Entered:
9:36
